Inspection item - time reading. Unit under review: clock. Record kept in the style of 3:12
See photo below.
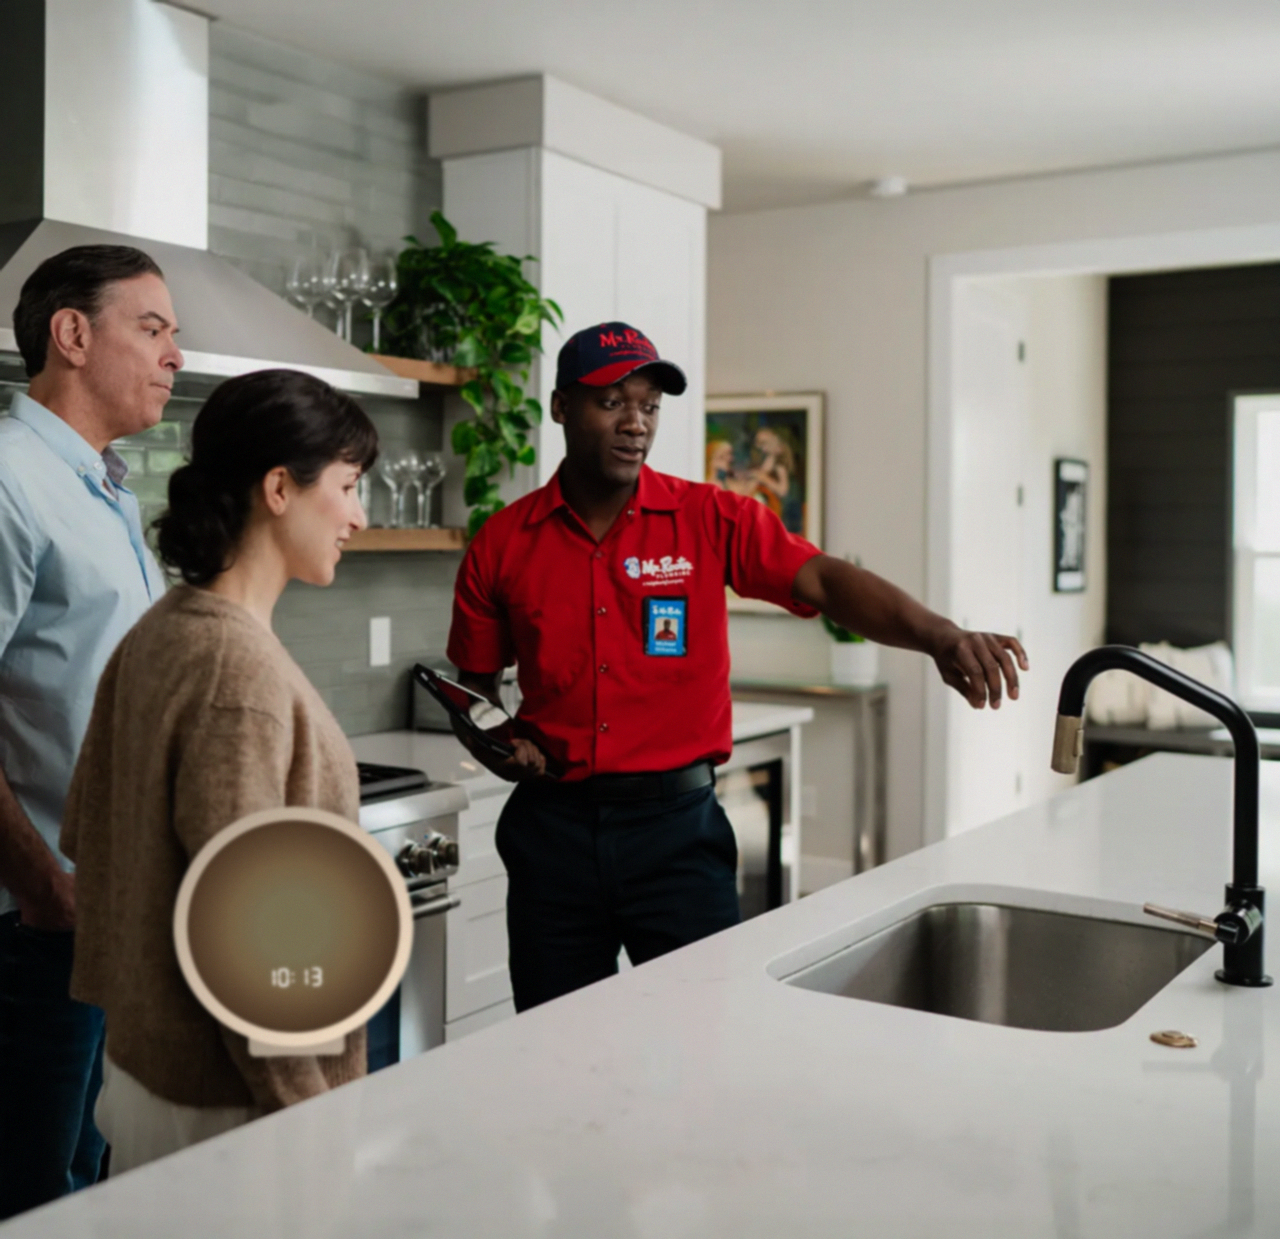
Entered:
10:13
